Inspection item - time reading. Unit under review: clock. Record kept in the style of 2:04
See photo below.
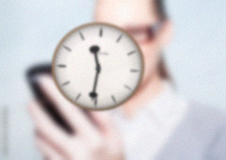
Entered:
11:31
